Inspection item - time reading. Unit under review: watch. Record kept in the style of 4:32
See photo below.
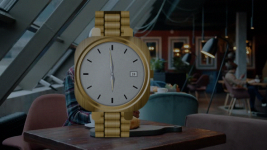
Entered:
5:59
